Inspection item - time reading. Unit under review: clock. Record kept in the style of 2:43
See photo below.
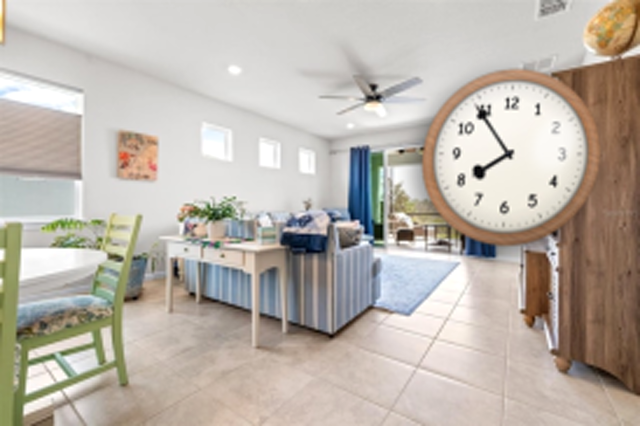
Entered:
7:54
